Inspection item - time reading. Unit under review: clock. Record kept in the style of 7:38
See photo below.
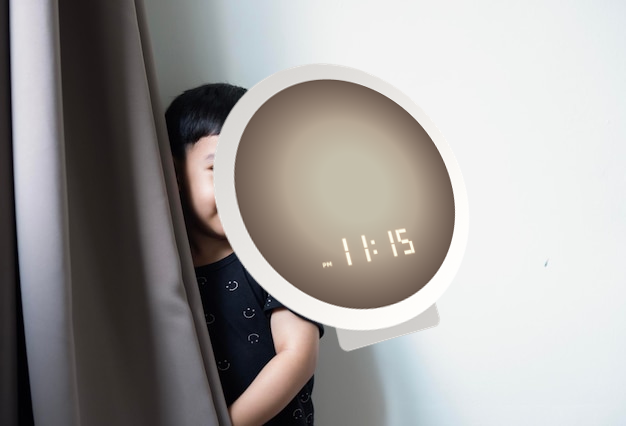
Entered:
11:15
